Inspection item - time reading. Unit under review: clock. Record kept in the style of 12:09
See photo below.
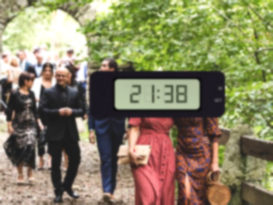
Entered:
21:38
